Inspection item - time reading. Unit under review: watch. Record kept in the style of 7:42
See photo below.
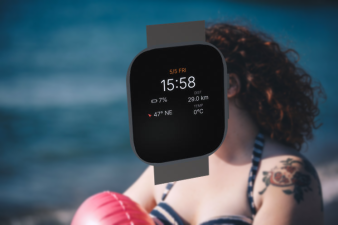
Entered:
15:58
